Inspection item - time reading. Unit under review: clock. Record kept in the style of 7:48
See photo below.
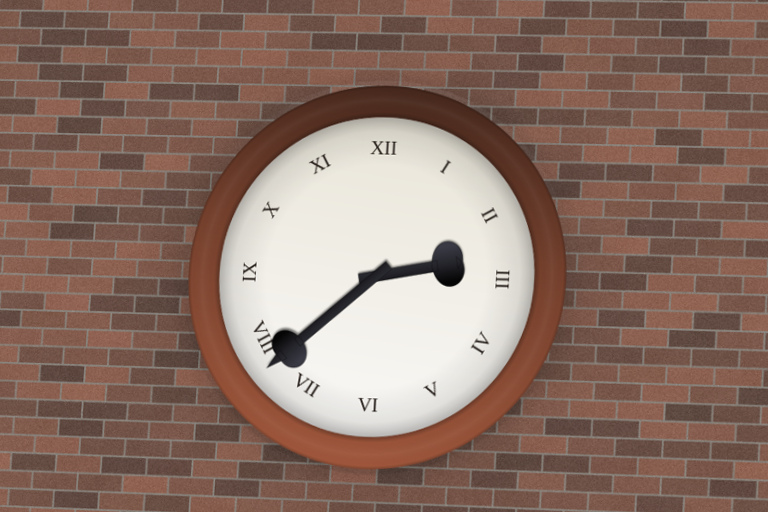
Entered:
2:38
